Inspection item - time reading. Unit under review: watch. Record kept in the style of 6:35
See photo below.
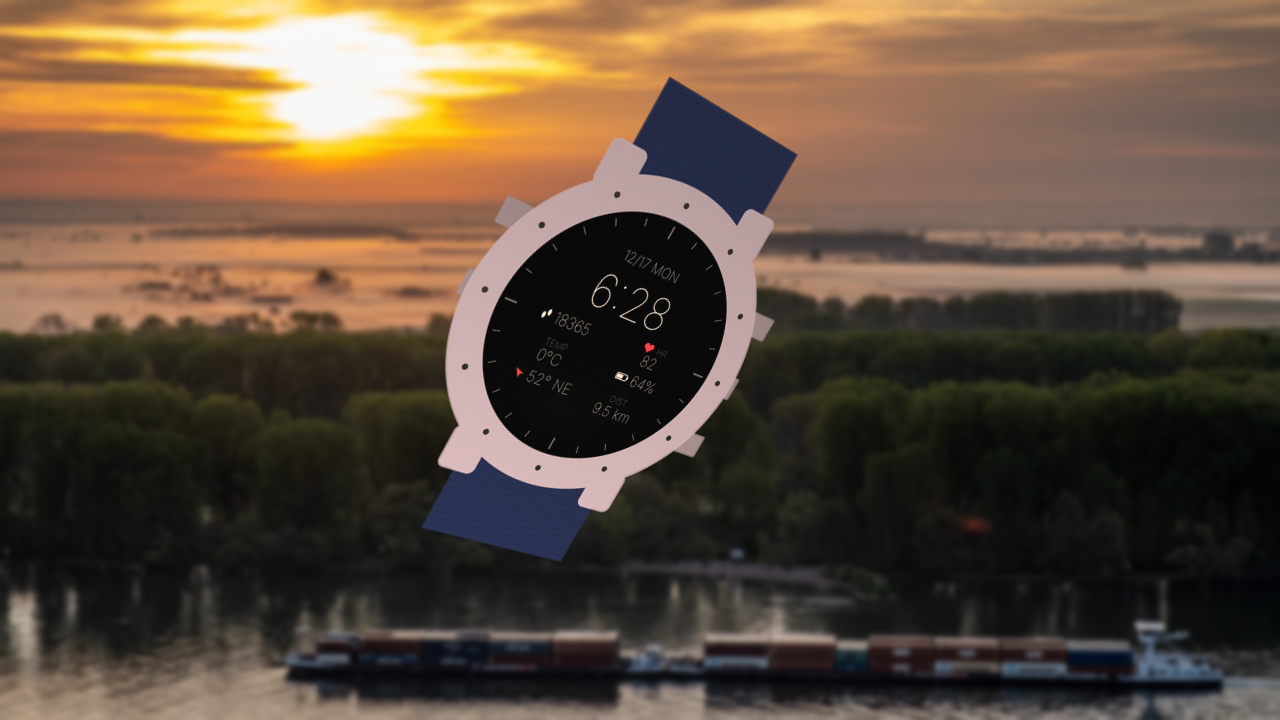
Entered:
6:28
